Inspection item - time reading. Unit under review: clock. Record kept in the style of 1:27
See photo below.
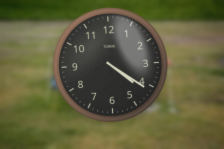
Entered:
4:21
